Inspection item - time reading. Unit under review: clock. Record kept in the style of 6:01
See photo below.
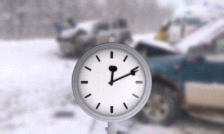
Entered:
12:11
